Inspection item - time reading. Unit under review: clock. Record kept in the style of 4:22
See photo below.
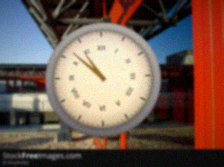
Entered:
10:52
